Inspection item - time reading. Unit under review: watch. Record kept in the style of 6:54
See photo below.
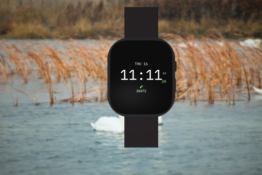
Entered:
11:11
